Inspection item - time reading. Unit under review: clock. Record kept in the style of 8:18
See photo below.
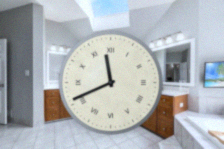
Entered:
11:41
